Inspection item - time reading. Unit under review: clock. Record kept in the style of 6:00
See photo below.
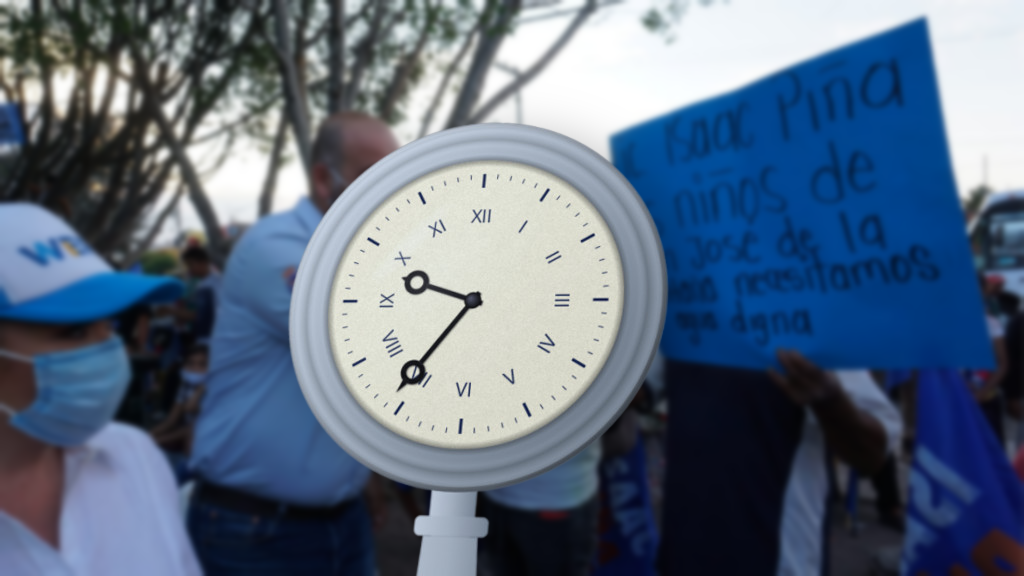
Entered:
9:36
